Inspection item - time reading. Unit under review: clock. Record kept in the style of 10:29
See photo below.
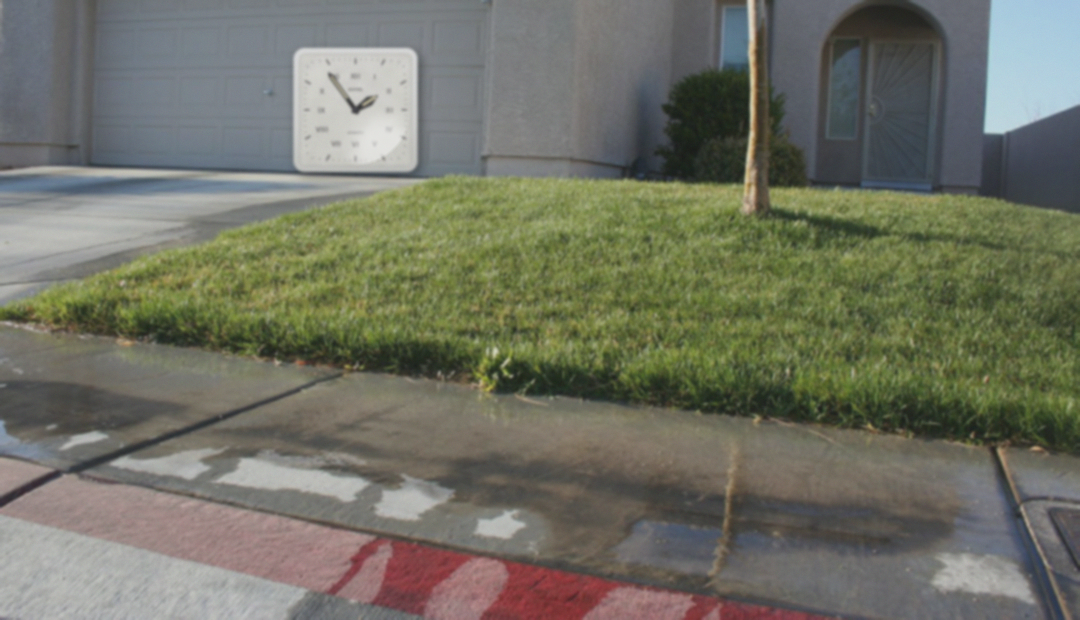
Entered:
1:54
